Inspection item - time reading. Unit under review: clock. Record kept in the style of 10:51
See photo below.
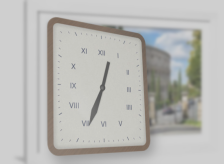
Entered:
12:34
